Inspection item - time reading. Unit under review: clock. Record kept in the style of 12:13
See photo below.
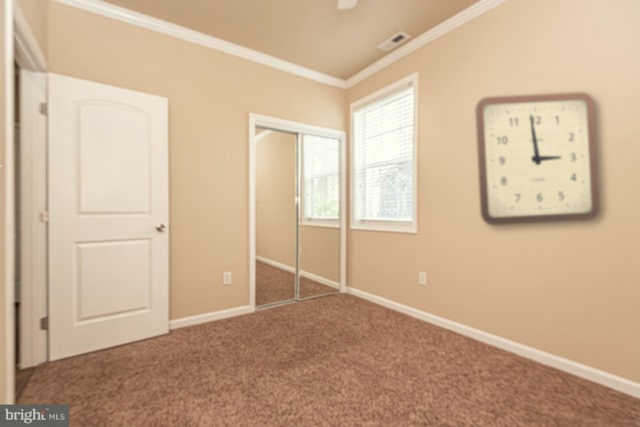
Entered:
2:59
